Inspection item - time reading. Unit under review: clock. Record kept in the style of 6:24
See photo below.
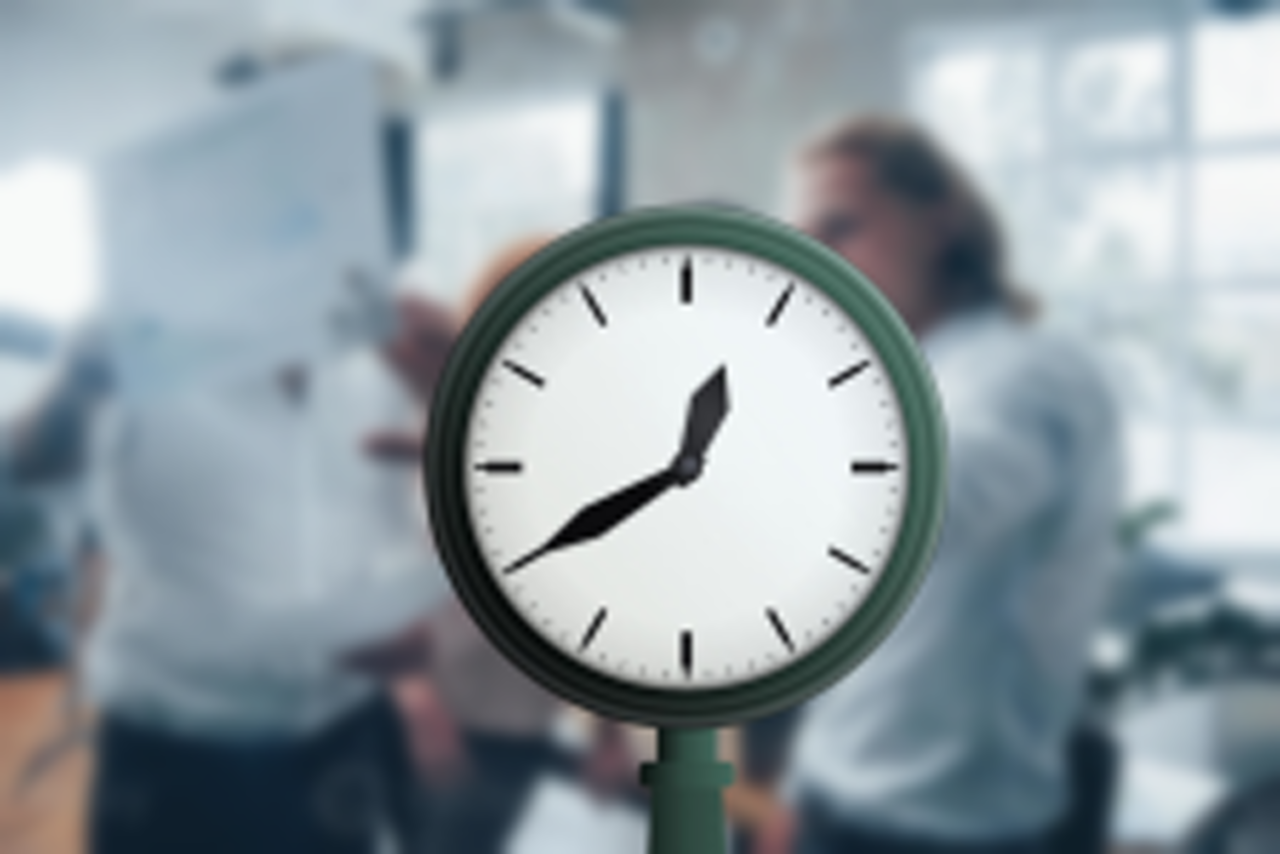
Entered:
12:40
